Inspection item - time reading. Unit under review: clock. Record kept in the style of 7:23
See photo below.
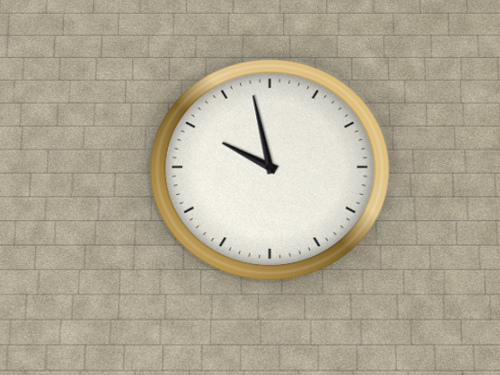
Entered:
9:58
